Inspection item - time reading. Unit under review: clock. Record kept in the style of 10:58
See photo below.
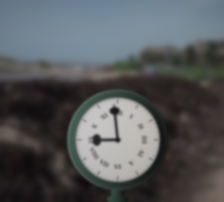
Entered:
8:59
